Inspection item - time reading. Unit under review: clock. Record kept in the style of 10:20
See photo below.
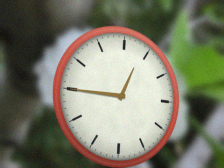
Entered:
12:45
